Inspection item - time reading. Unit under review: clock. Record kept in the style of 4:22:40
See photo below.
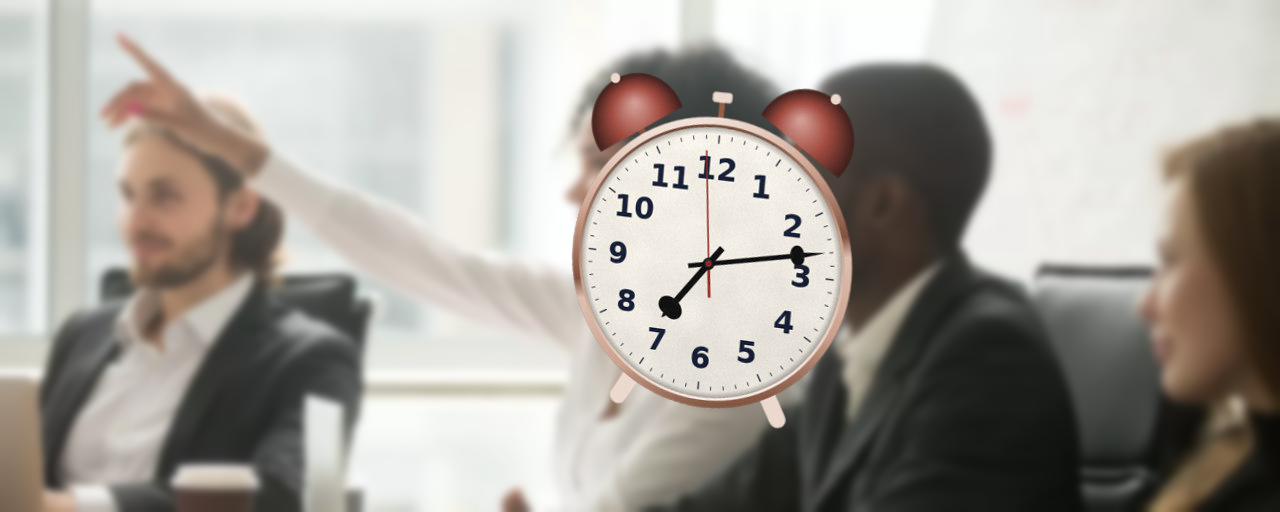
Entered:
7:12:59
